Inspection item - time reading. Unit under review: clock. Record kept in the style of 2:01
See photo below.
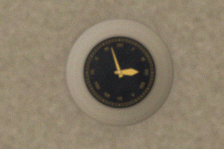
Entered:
2:57
